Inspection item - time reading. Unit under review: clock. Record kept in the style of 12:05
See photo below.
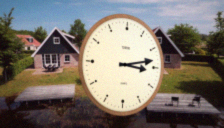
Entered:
3:13
